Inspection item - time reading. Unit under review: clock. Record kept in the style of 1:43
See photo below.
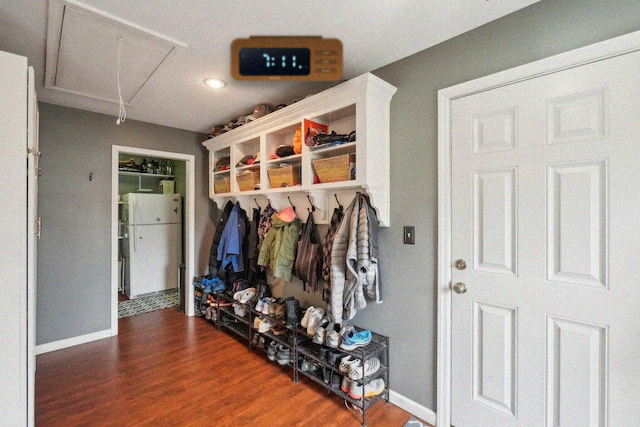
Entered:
7:11
